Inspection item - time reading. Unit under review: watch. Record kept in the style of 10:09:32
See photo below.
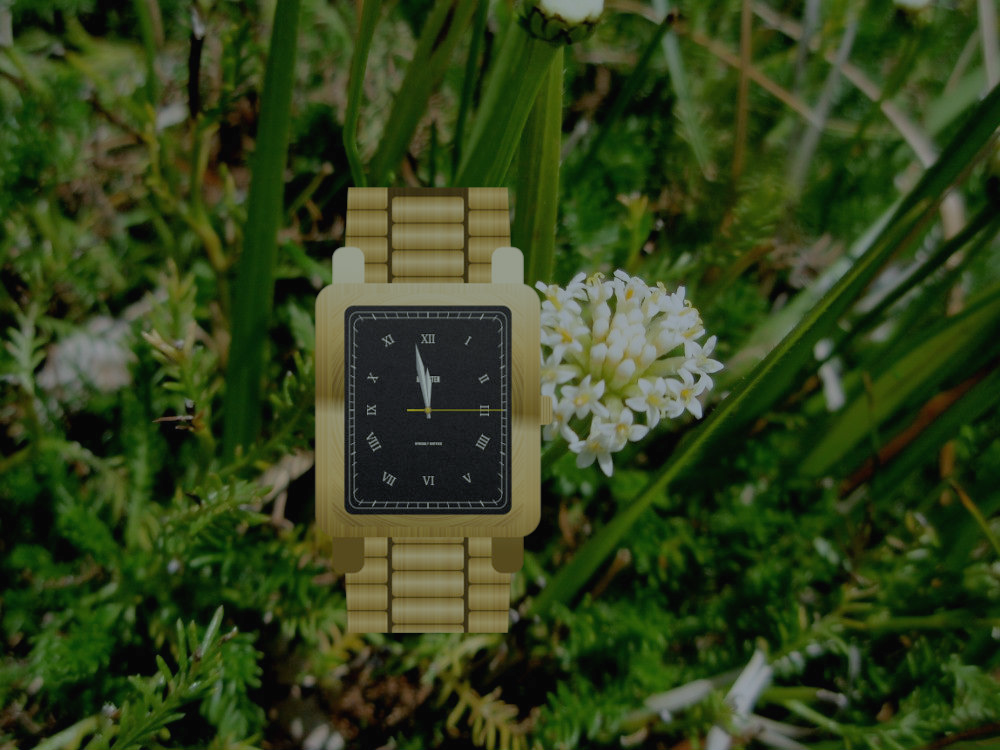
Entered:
11:58:15
